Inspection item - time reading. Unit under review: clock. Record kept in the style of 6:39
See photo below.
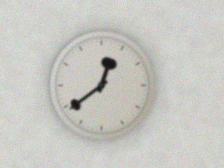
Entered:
12:39
